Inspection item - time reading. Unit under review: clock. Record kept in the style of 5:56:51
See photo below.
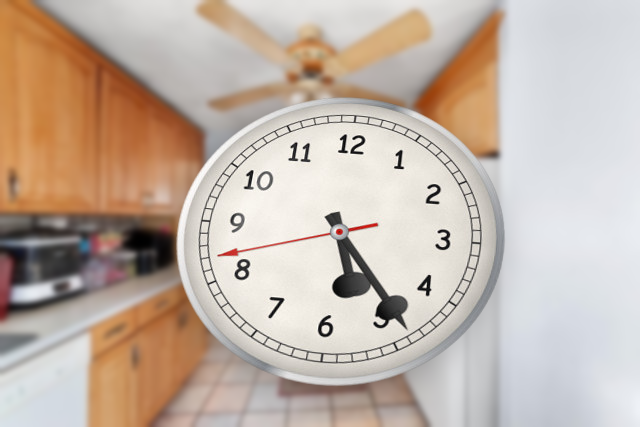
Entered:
5:23:42
